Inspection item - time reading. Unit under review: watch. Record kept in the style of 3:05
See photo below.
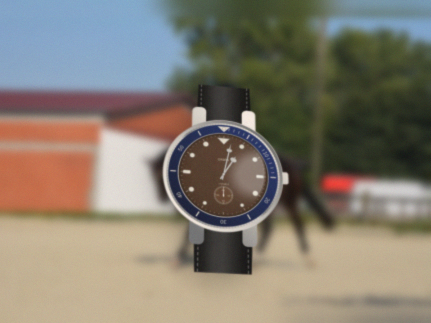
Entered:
1:02
